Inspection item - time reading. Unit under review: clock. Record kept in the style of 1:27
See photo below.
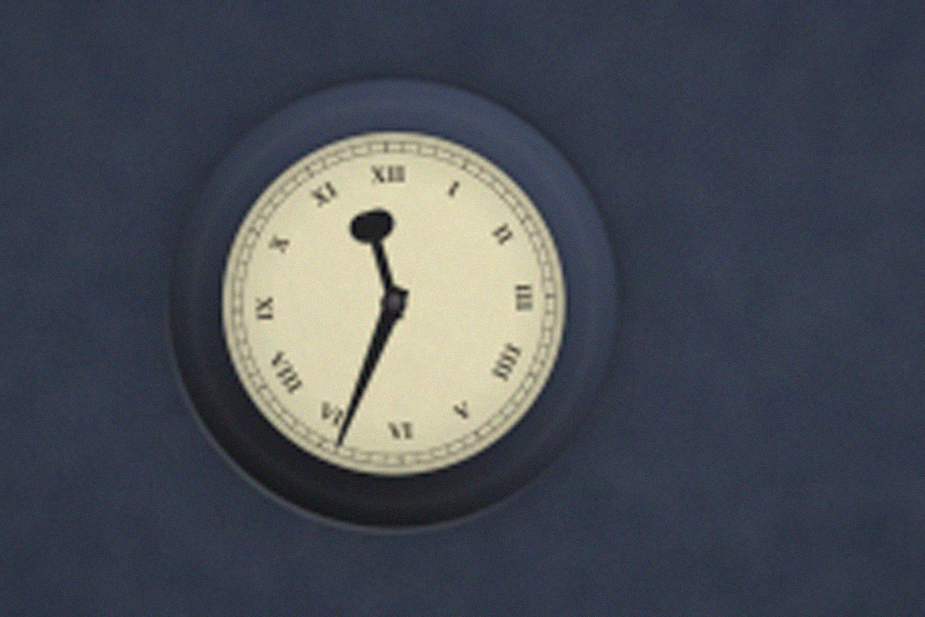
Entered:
11:34
